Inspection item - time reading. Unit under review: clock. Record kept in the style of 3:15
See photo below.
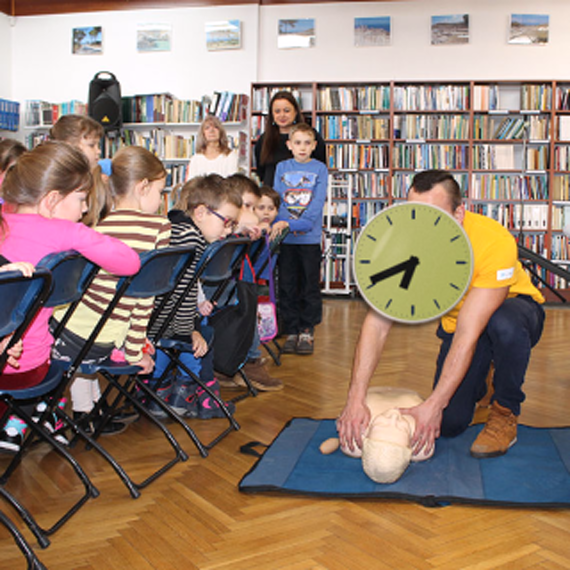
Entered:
6:41
